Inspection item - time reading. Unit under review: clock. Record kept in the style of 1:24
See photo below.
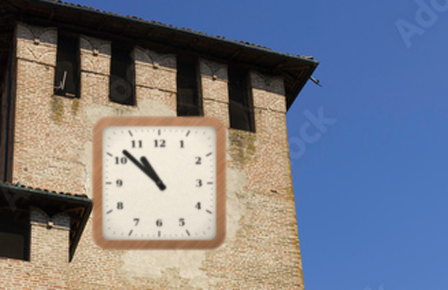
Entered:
10:52
